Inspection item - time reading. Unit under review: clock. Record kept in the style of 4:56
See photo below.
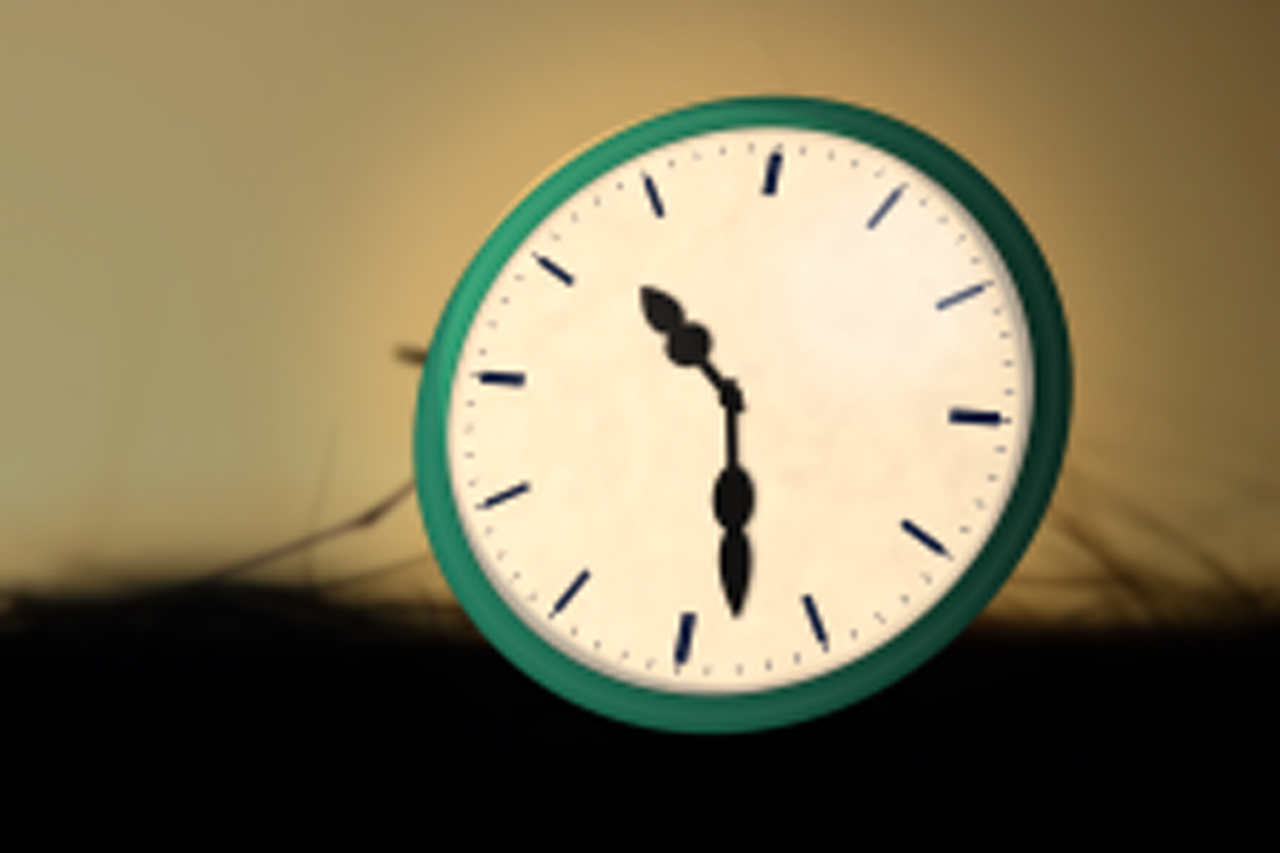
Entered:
10:28
